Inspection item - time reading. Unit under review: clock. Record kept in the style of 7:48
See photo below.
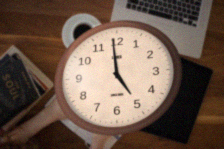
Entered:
4:59
